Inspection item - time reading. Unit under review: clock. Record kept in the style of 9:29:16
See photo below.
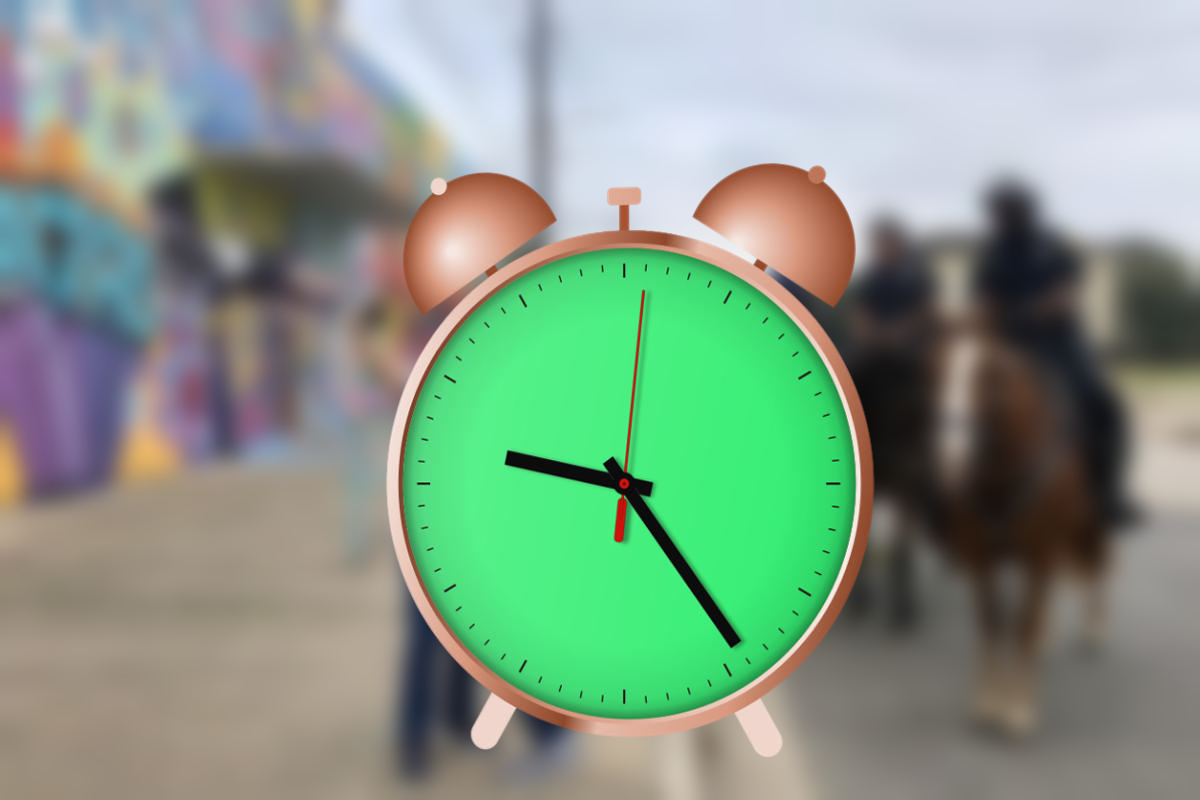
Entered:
9:24:01
